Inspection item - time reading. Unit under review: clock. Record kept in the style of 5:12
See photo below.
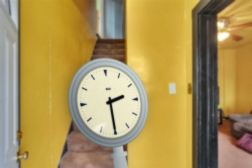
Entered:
2:30
